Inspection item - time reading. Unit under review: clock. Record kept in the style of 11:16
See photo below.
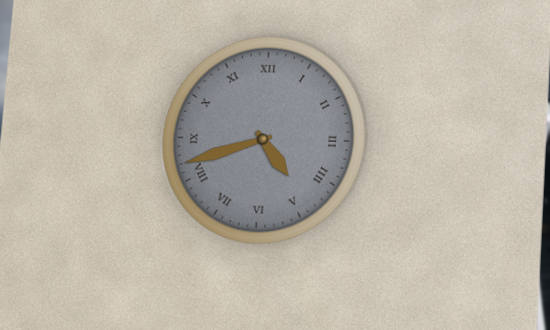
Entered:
4:42
